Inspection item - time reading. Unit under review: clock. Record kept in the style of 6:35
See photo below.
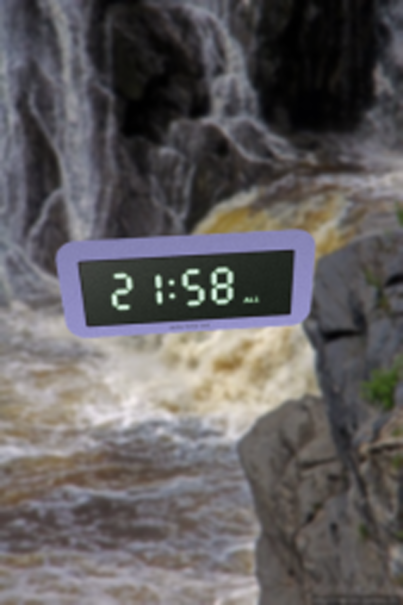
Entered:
21:58
